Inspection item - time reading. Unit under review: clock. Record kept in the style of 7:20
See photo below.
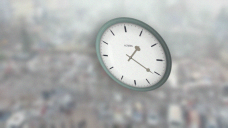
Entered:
1:21
